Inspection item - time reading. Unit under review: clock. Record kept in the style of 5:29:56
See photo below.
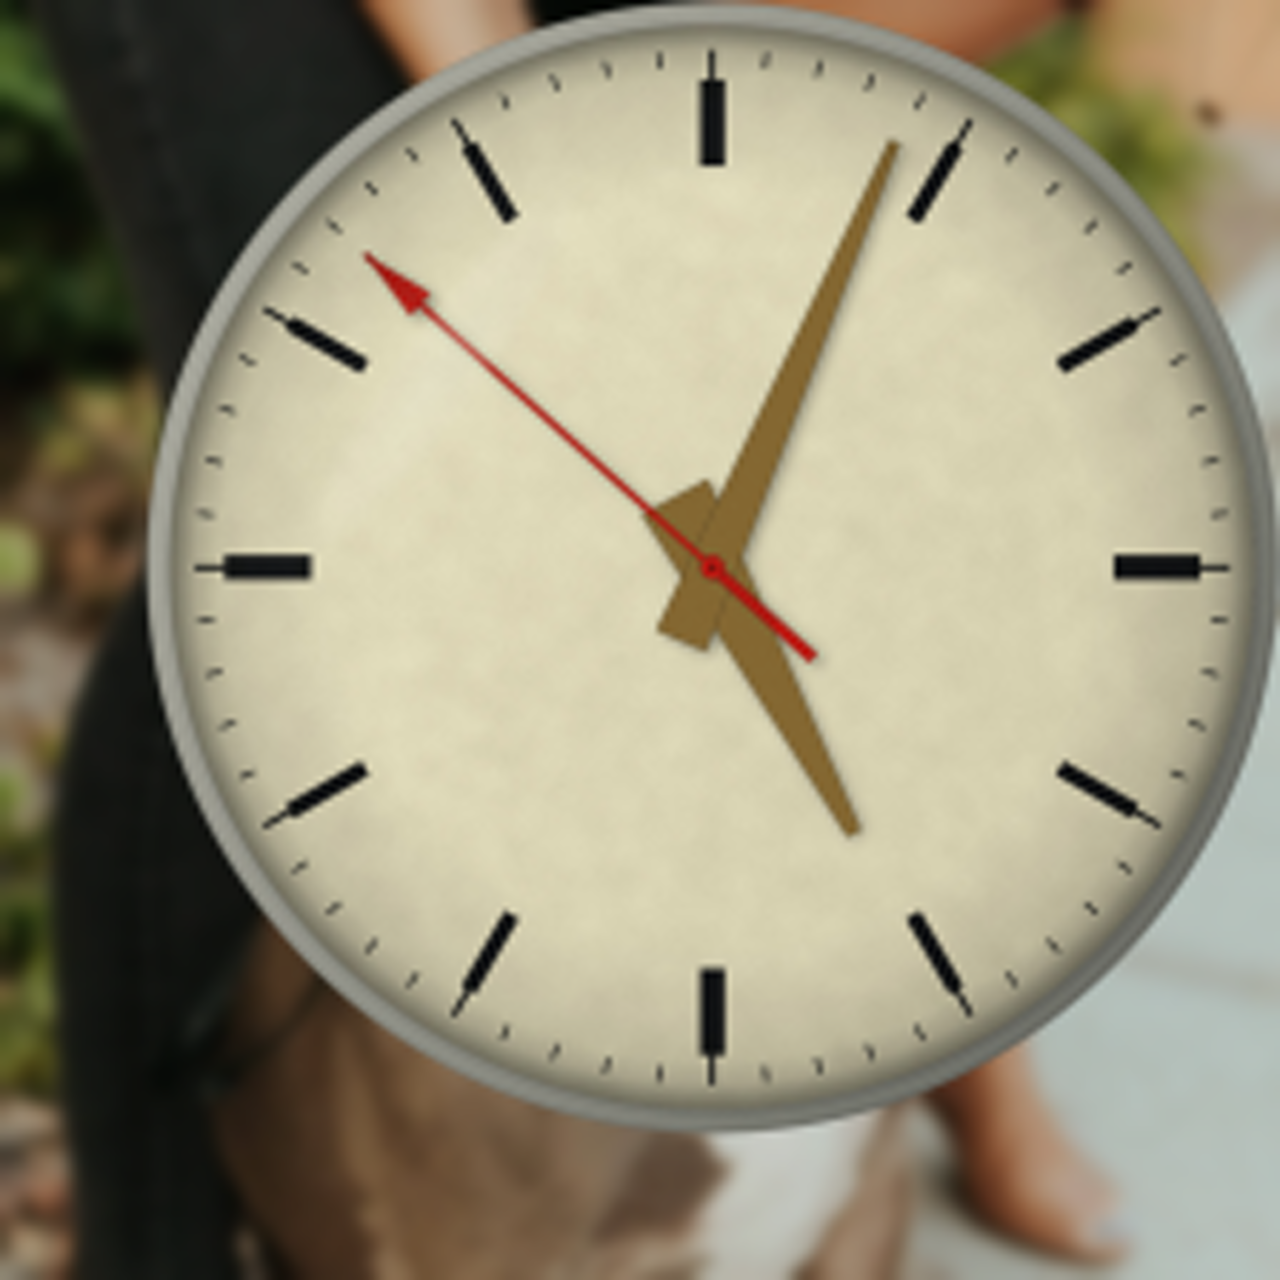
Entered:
5:03:52
